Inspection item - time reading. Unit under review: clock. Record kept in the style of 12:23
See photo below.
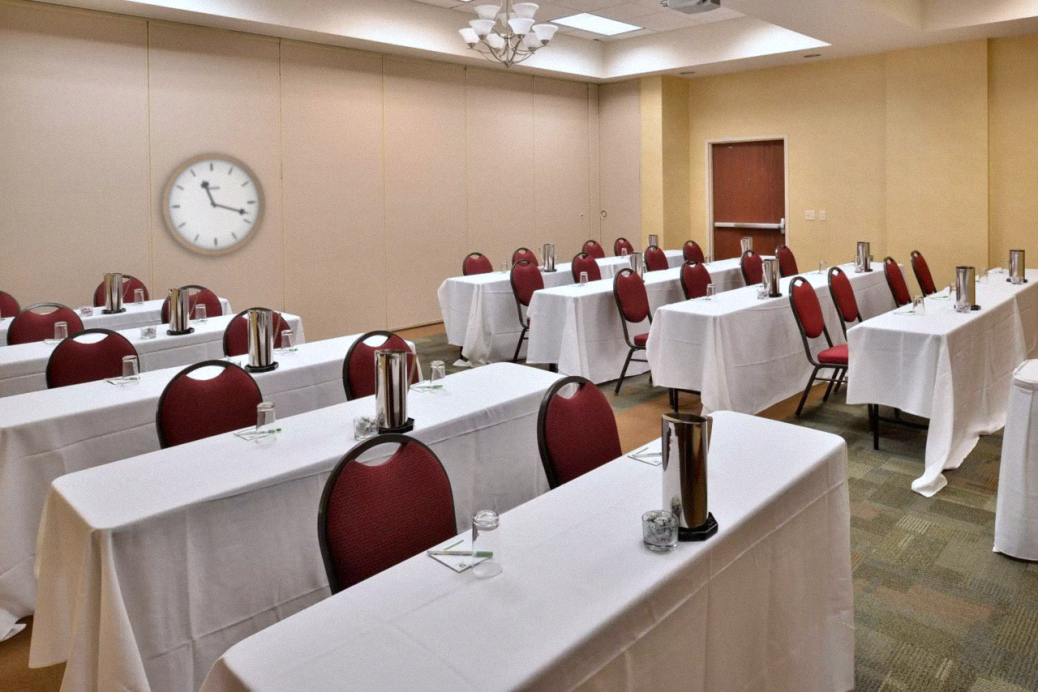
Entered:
11:18
